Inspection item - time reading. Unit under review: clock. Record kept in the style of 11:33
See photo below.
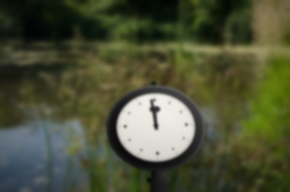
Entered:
11:59
